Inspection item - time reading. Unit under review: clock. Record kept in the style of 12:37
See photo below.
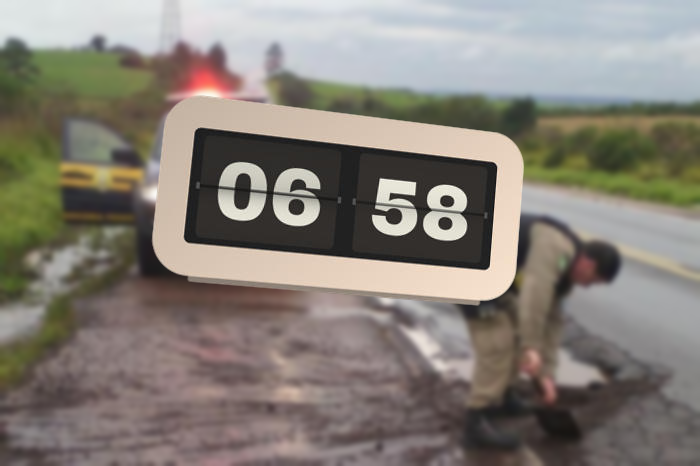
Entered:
6:58
